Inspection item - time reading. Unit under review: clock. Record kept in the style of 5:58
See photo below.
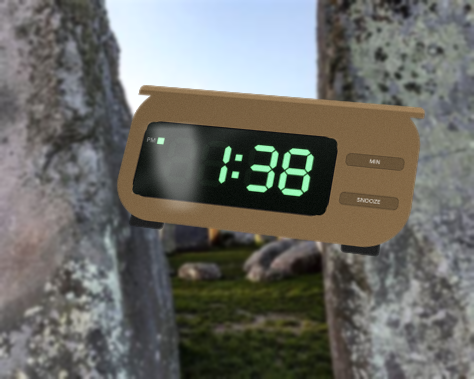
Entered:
1:38
